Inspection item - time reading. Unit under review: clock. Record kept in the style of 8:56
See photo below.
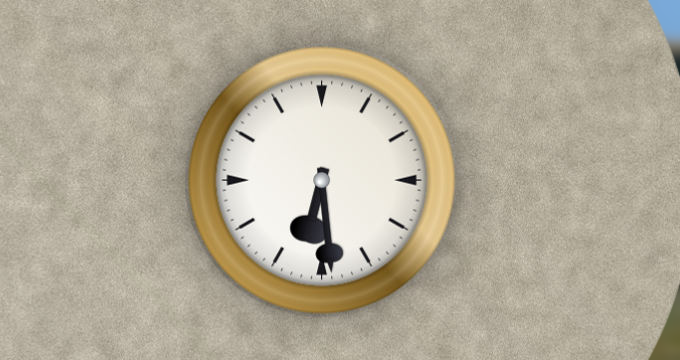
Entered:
6:29
